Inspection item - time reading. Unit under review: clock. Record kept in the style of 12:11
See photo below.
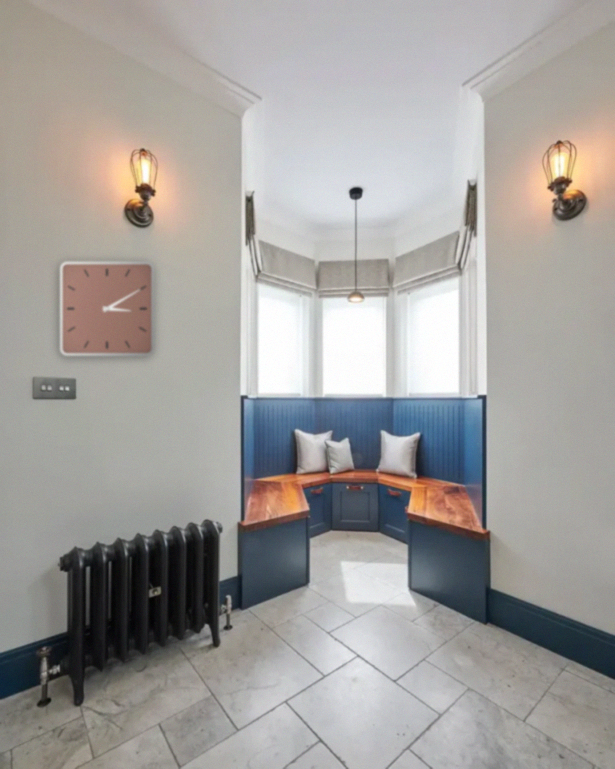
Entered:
3:10
